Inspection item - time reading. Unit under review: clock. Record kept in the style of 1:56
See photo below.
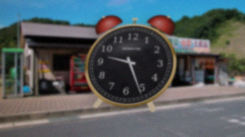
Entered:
9:26
